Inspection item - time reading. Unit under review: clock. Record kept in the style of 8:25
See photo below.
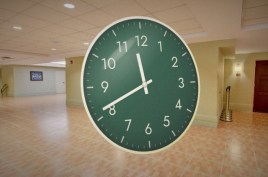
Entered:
11:41
